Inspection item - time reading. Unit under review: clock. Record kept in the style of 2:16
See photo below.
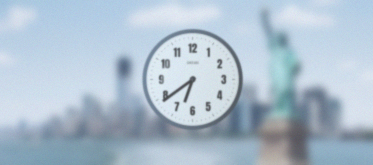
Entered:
6:39
